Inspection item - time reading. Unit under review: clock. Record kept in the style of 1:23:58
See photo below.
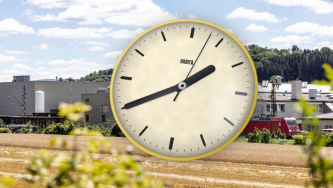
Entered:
1:40:03
